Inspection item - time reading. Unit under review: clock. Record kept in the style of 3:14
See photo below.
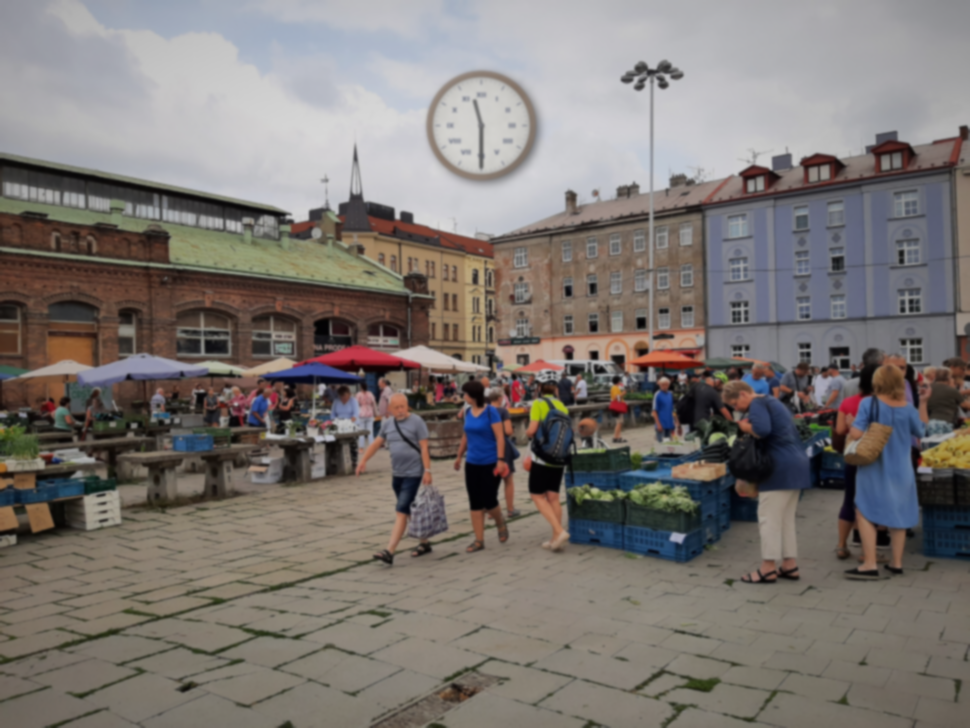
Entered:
11:30
